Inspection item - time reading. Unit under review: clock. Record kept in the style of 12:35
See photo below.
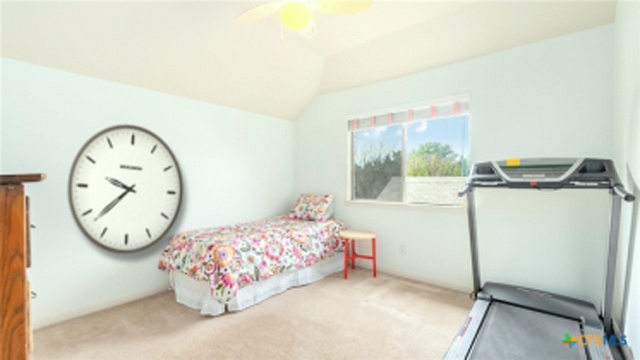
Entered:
9:38
